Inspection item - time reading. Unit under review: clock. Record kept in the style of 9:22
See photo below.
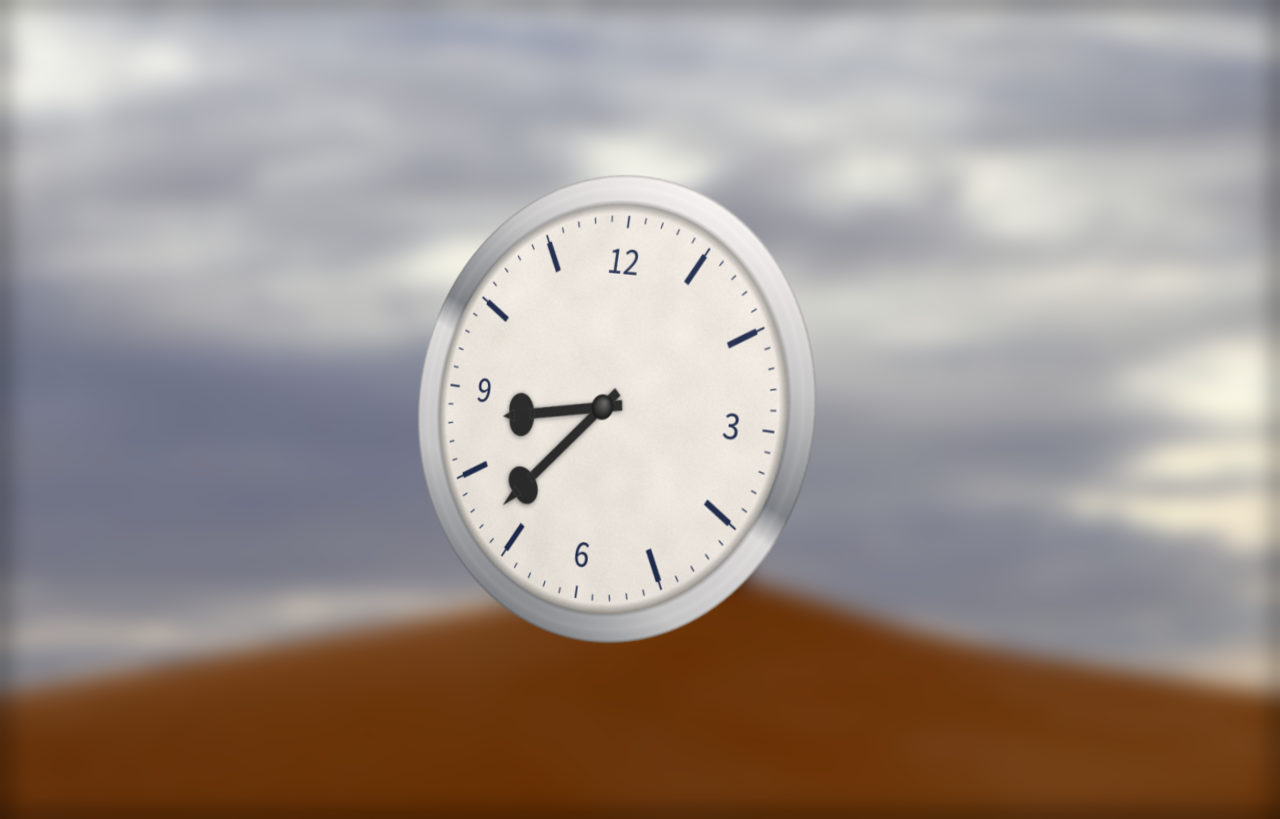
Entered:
8:37
